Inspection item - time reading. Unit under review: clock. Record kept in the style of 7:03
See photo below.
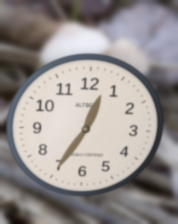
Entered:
12:35
